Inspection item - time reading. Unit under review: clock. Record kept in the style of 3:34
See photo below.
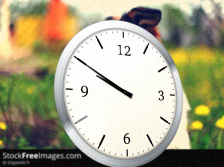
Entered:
9:50
